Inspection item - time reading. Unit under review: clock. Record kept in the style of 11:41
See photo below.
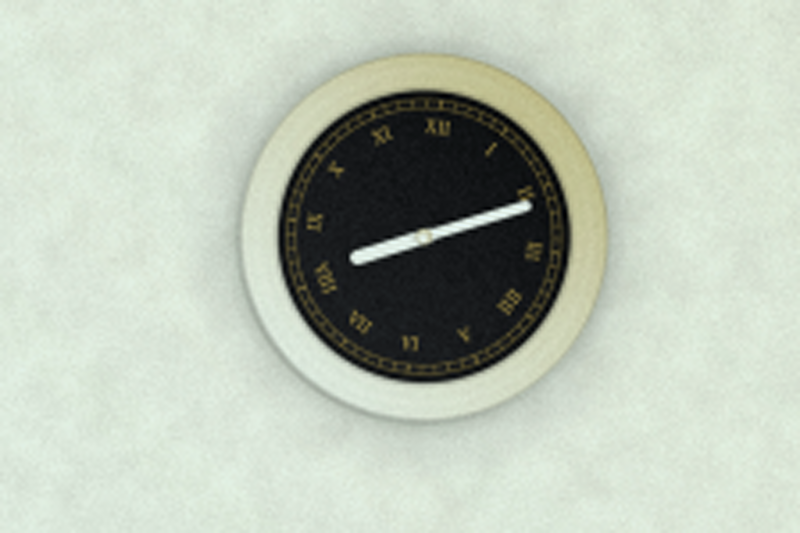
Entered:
8:11
